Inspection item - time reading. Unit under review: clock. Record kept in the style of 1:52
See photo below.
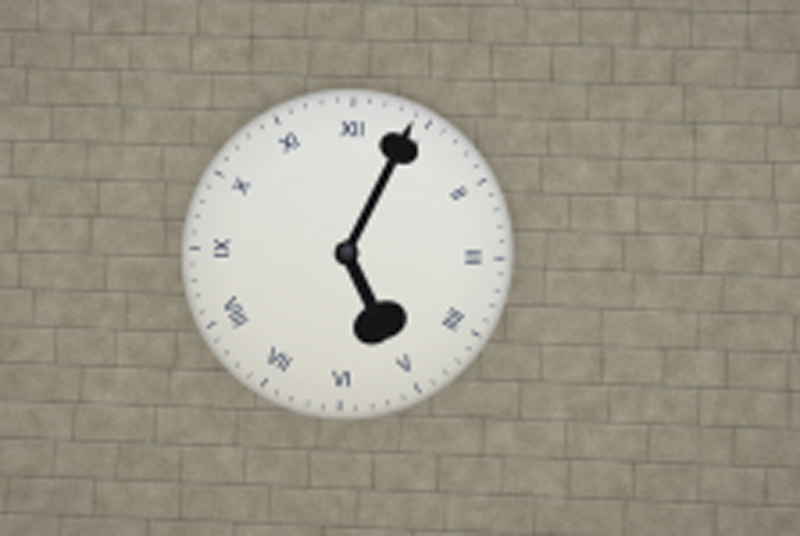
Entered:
5:04
